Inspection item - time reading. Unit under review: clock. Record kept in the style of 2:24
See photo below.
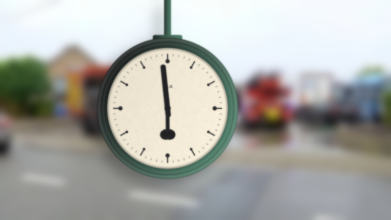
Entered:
5:59
